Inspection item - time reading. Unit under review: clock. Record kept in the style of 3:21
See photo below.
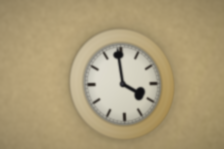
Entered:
3:59
